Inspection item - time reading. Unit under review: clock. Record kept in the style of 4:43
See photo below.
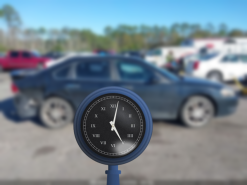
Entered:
5:02
